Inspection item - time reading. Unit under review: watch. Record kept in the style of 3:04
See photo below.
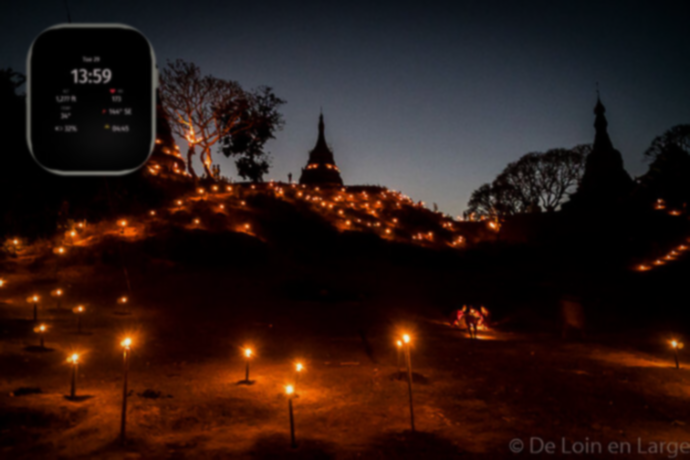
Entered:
13:59
